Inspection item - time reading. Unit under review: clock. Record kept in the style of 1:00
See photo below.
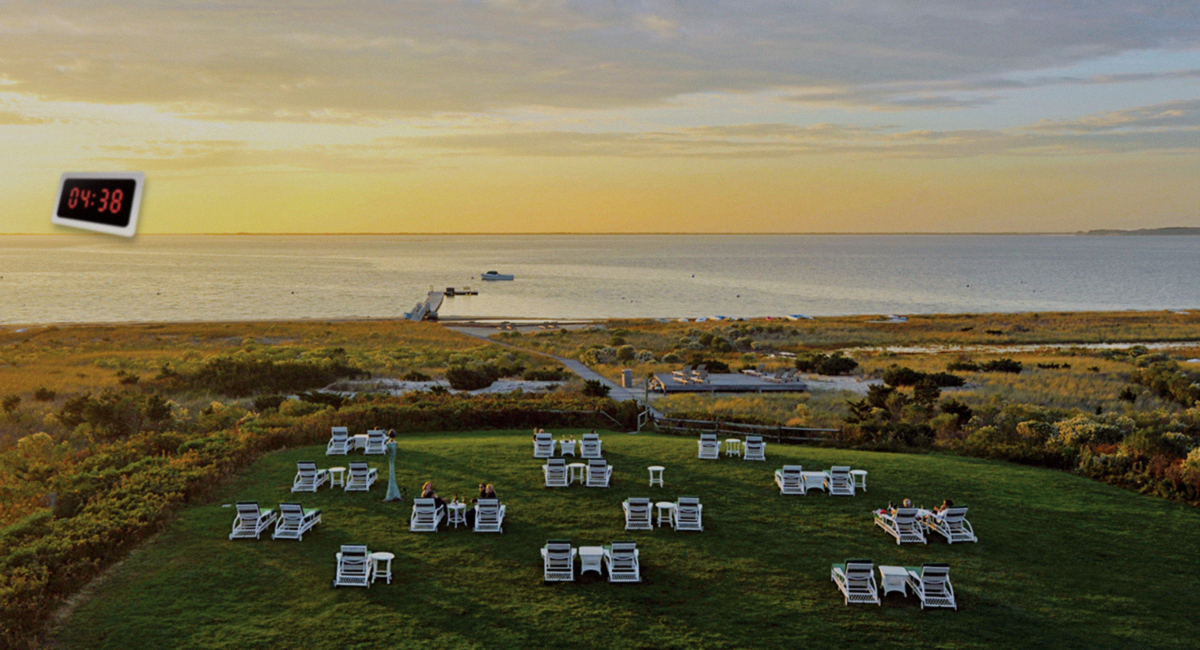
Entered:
4:38
